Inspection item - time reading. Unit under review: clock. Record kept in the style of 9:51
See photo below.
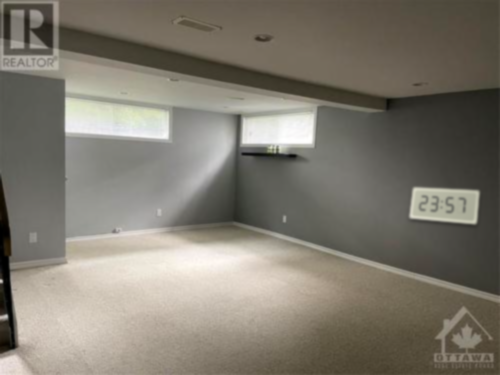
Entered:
23:57
